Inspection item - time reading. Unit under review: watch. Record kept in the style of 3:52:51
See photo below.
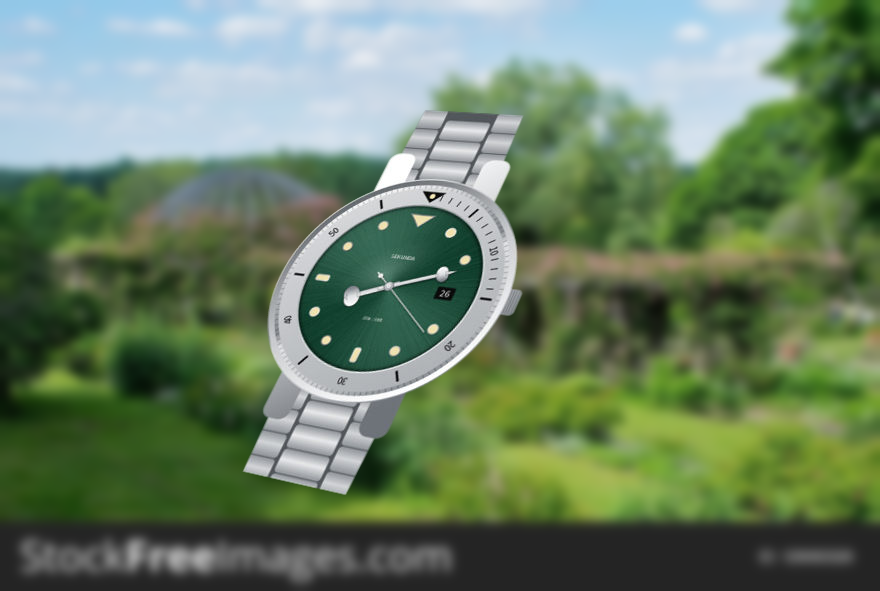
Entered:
8:11:21
